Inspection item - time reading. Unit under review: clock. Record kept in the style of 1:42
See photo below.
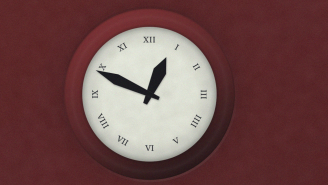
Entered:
12:49
